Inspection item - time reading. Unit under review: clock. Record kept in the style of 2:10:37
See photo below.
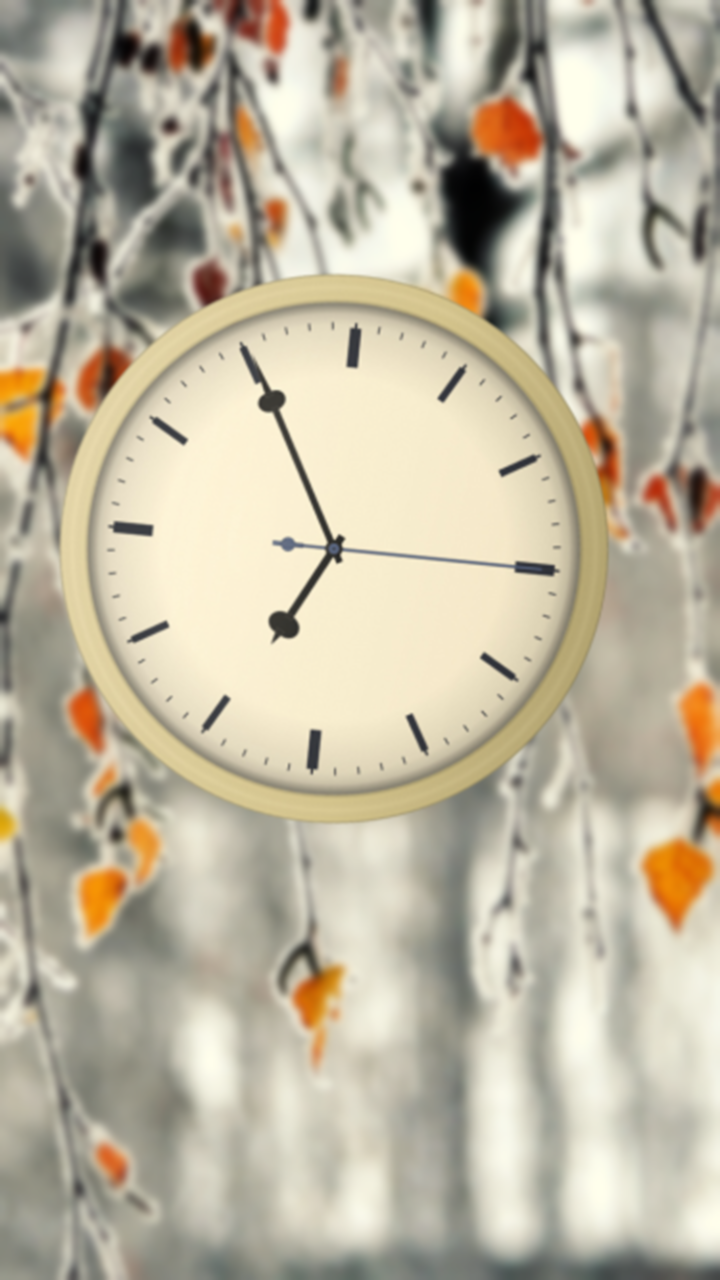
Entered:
6:55:15
